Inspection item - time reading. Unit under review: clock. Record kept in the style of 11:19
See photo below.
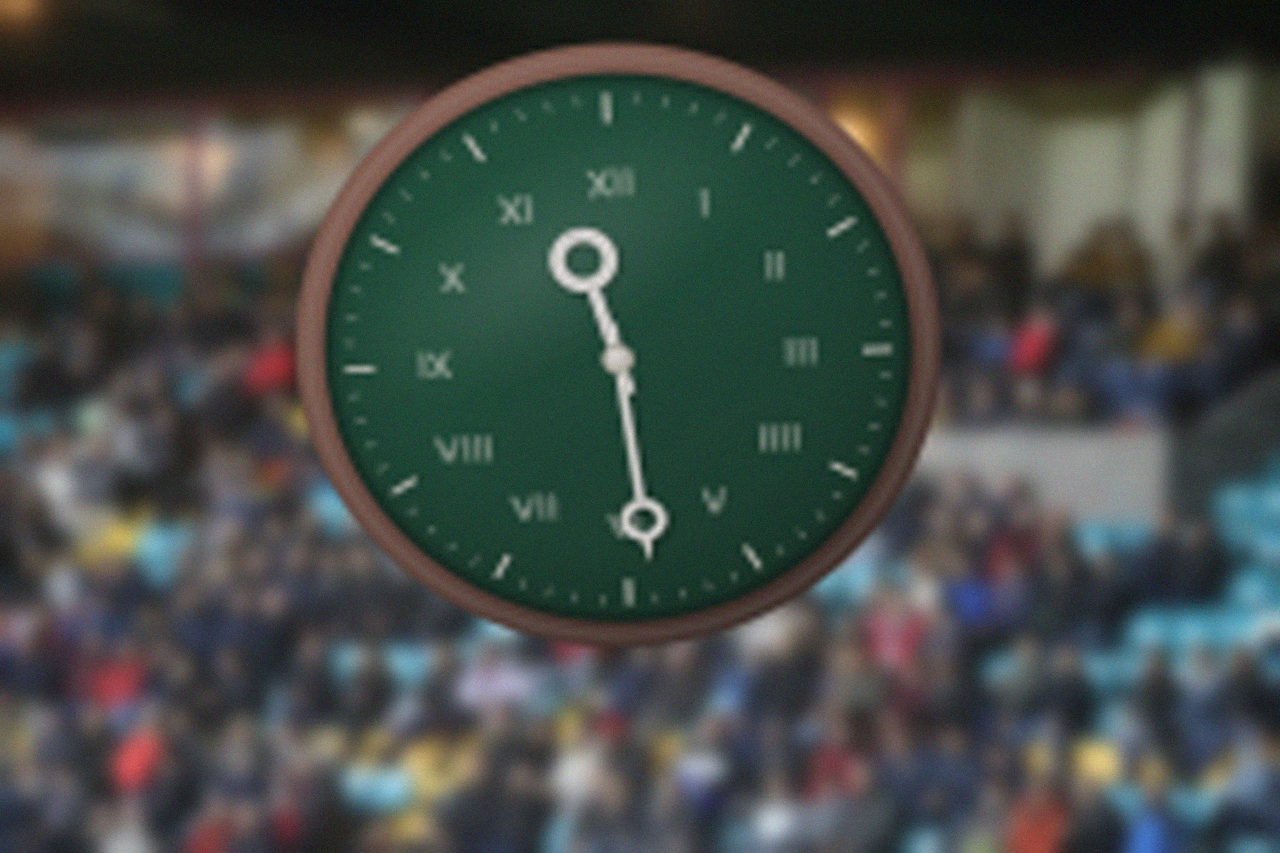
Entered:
11:29
